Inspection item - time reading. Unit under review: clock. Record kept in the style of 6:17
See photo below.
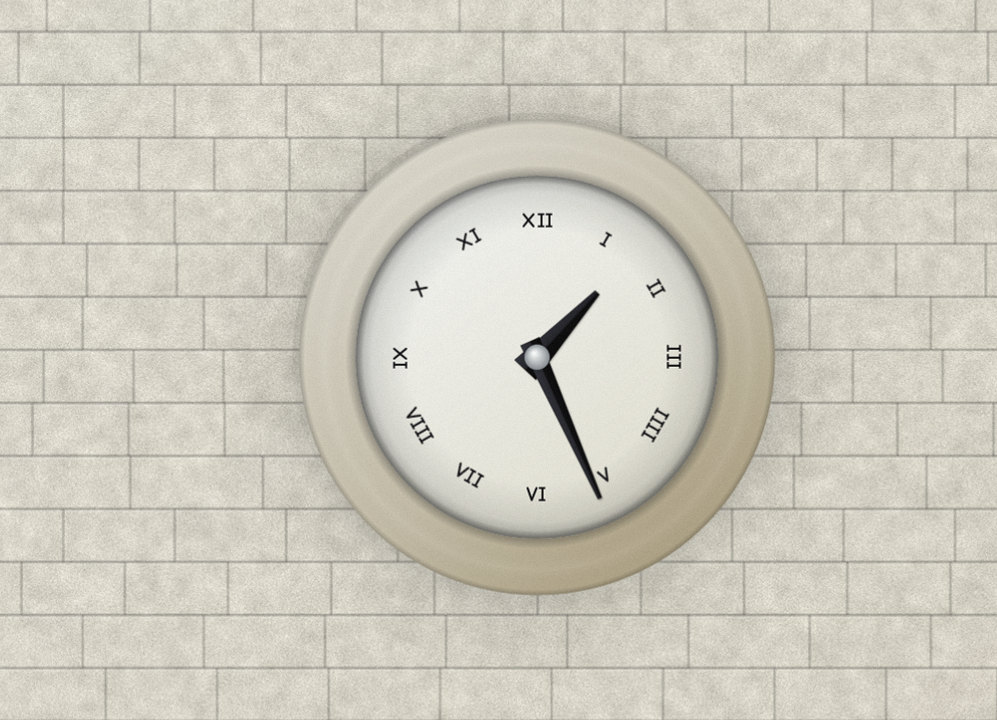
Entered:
1:26
